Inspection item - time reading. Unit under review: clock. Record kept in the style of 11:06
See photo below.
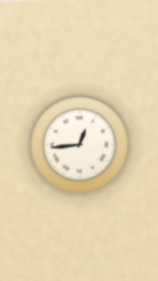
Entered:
12:44
